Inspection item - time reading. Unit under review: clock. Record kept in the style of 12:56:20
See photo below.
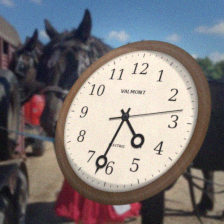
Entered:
4:32:13
